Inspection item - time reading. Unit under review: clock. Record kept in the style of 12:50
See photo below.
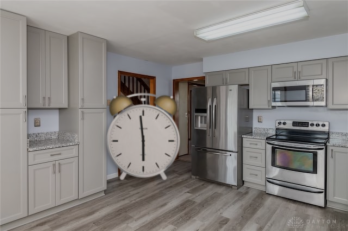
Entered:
5:59
